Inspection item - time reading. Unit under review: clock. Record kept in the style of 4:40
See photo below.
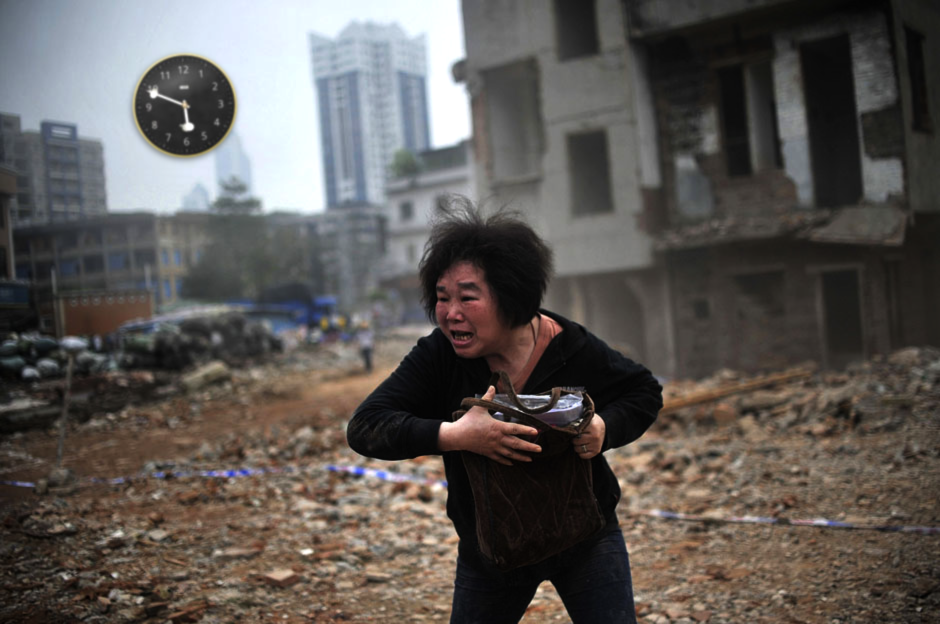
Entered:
5:49
